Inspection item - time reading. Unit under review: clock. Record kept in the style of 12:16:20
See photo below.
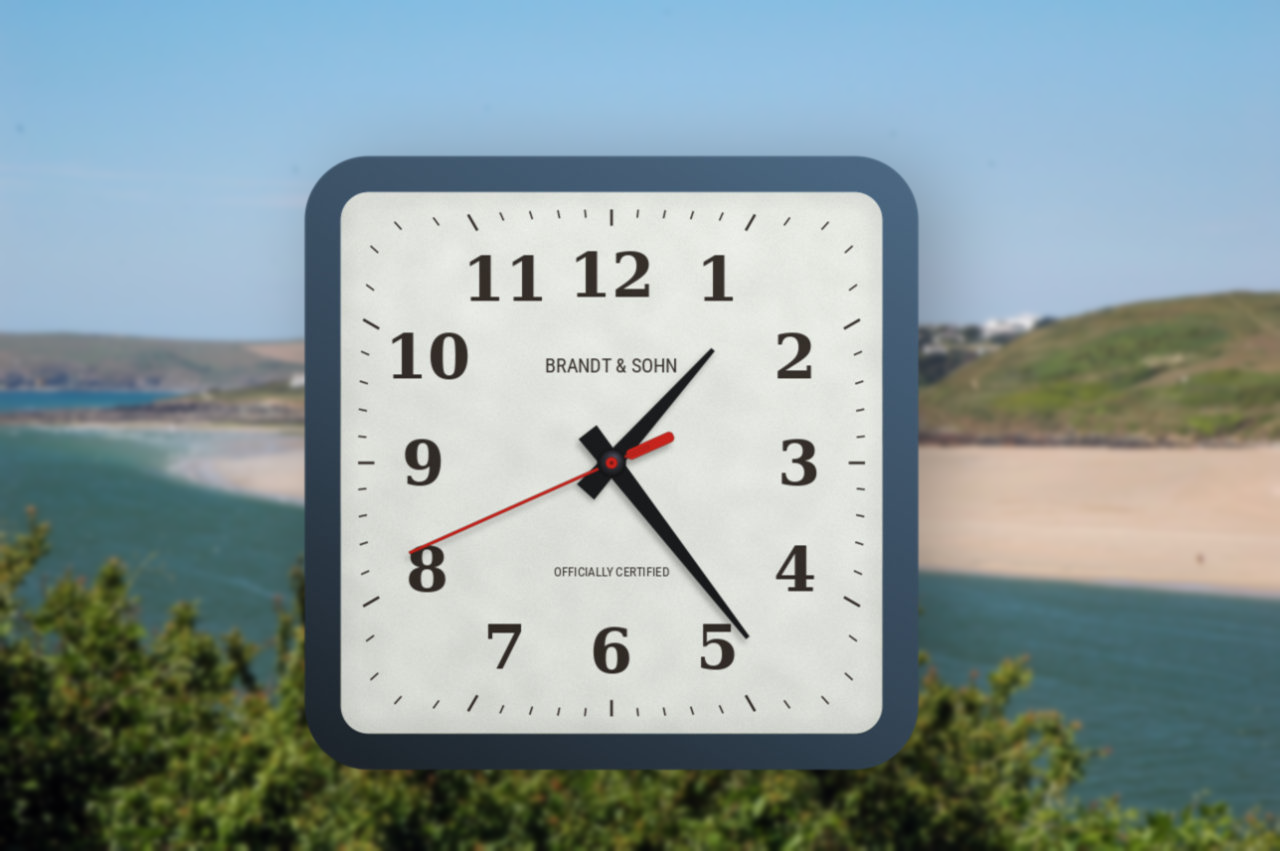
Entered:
1:23:41
